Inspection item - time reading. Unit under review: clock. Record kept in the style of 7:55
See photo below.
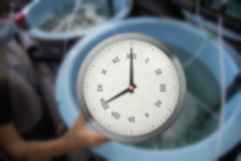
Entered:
8:00
